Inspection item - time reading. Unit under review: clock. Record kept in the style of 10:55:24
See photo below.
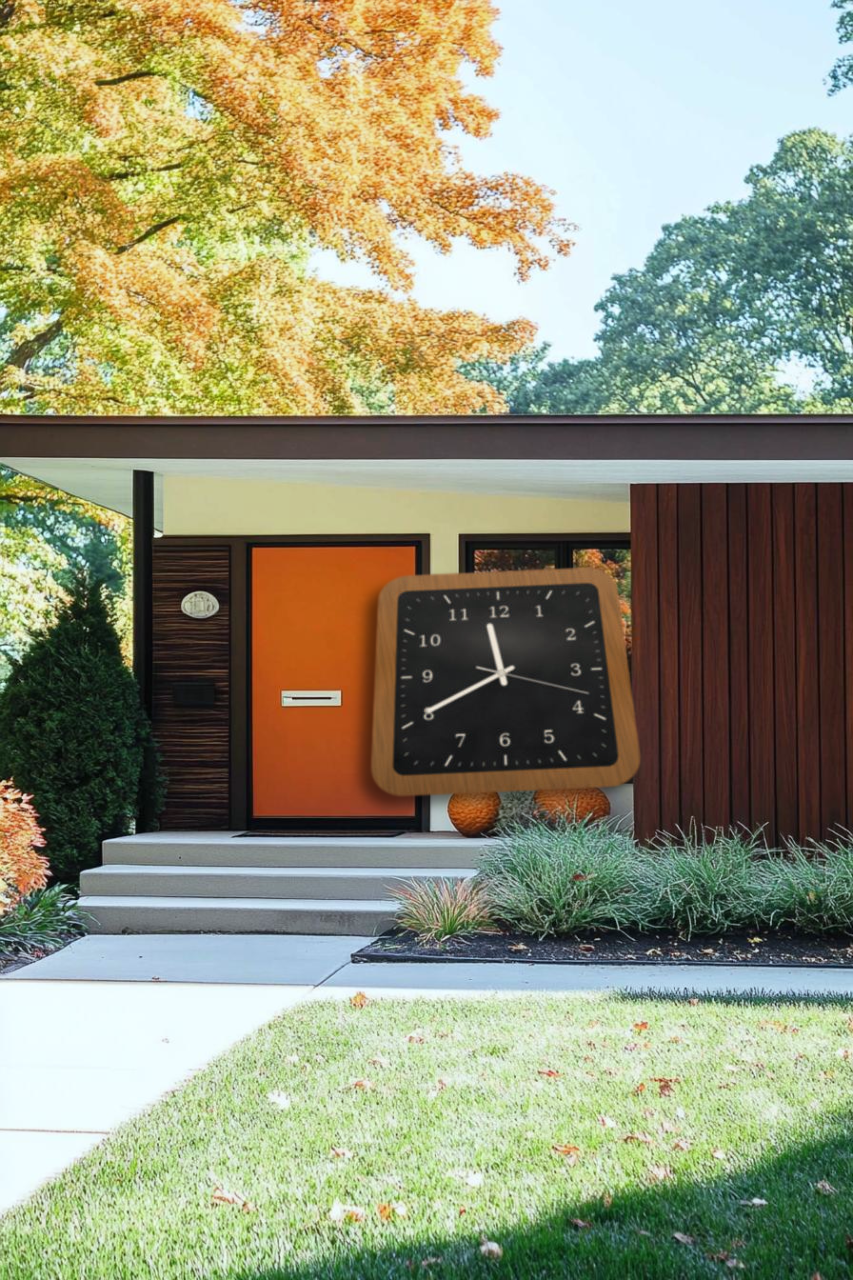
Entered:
11:40:18
